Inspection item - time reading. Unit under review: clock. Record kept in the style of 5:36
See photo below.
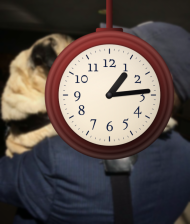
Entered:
1:14
